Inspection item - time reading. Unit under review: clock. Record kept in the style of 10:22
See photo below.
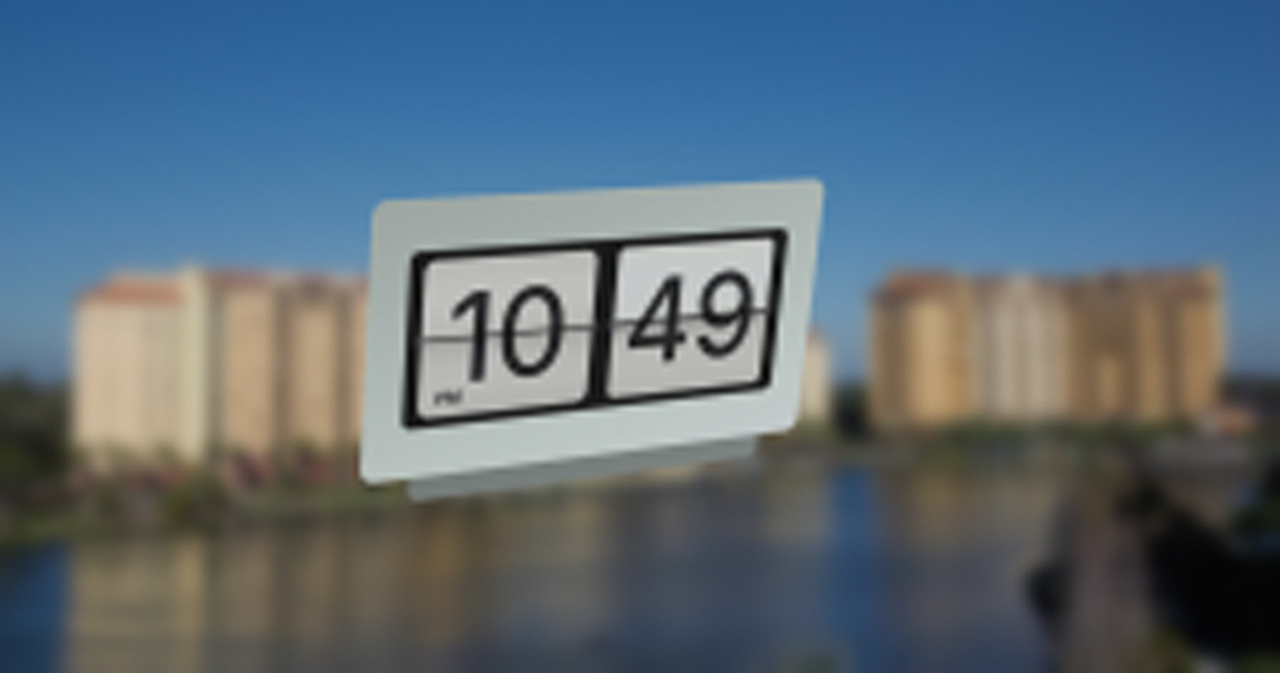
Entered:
10:49
